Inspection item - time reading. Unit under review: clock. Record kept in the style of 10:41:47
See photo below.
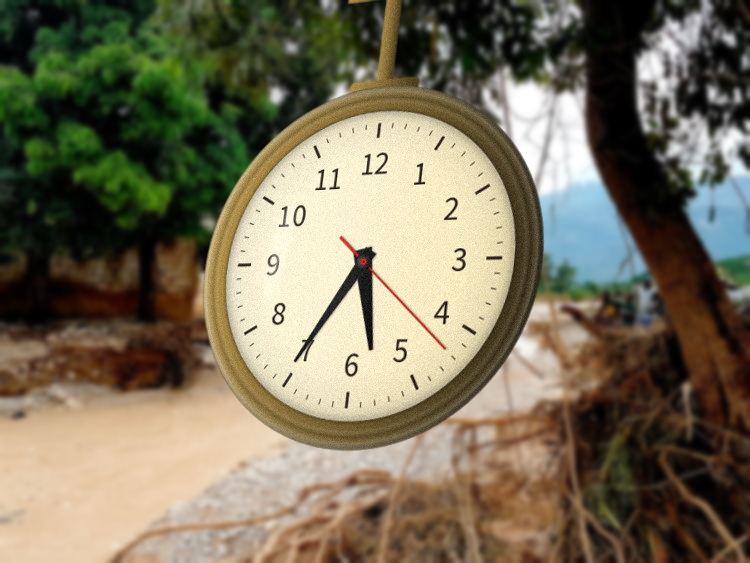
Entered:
5:35:22
